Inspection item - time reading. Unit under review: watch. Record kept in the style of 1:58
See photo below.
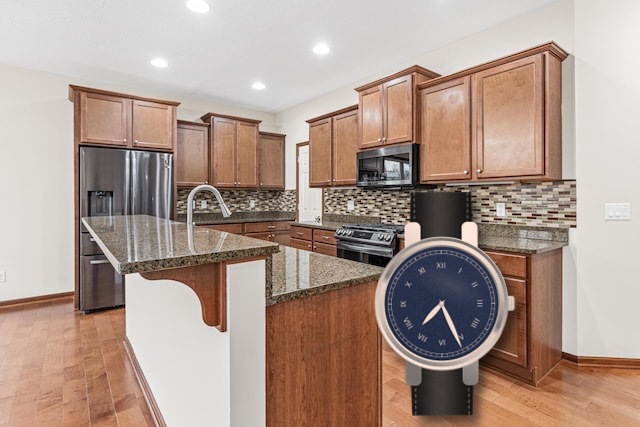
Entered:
7:26
